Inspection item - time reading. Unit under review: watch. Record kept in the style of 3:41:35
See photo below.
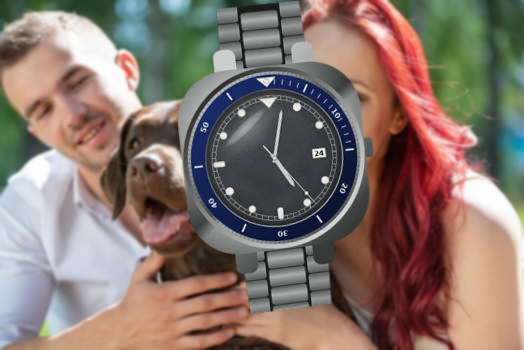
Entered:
5:02:24
